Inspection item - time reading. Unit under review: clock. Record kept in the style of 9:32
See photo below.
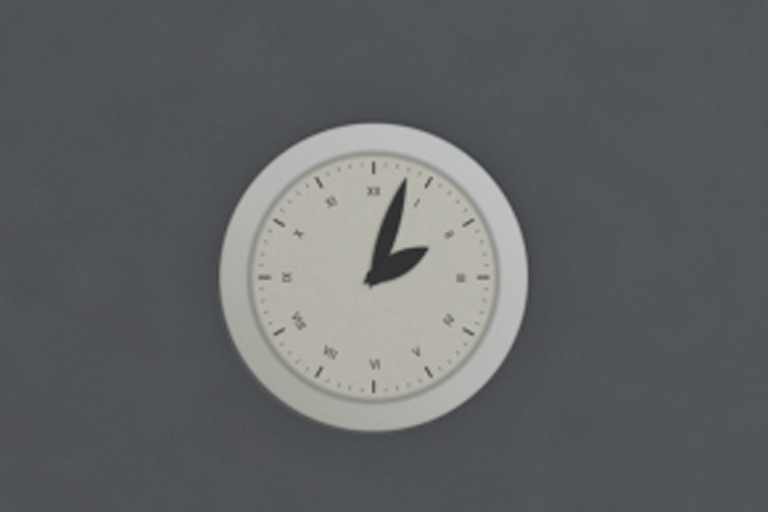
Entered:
2:03
